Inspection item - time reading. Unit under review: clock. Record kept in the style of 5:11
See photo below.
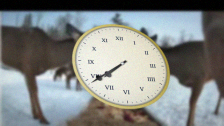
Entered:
7:39
